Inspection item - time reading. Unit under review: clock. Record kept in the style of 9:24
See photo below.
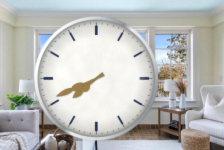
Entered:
7:41
